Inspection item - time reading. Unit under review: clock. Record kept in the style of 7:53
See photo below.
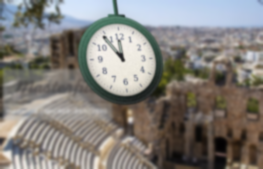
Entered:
11:54
